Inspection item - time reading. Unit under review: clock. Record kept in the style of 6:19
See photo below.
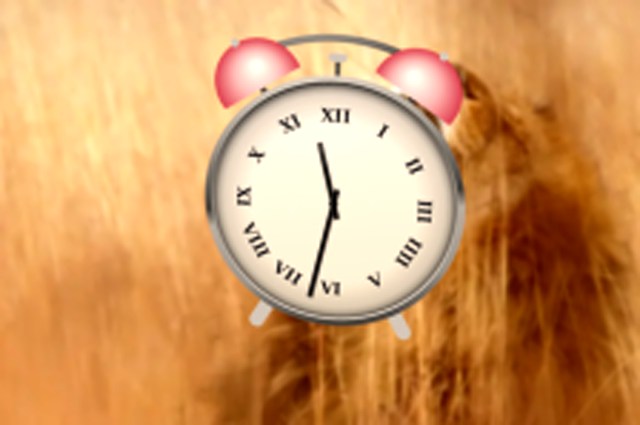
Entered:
11:32
